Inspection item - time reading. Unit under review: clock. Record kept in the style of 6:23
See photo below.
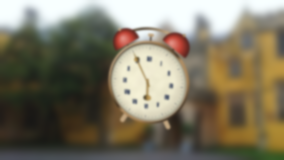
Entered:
5:55
